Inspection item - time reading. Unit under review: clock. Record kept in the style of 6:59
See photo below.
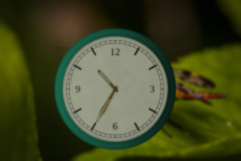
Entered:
10:35
